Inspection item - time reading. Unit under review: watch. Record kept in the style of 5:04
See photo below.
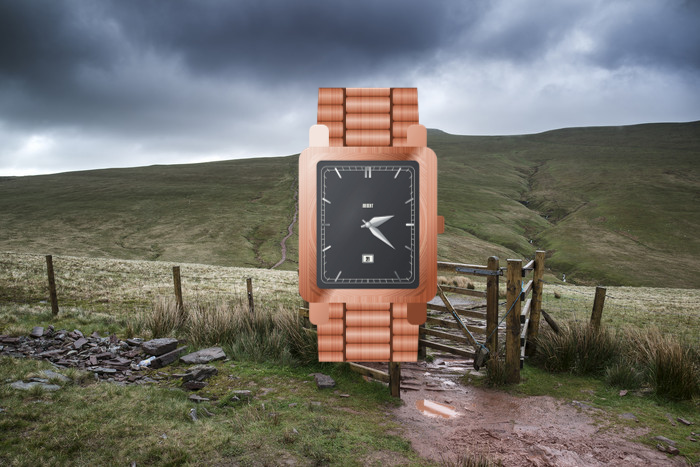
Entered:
2:22
